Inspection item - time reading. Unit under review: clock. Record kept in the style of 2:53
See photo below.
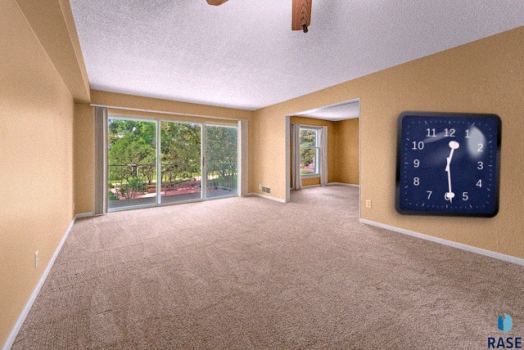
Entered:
12:29
